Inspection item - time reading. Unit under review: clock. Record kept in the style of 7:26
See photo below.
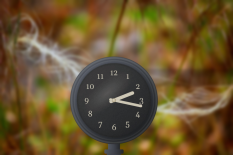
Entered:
2:17
